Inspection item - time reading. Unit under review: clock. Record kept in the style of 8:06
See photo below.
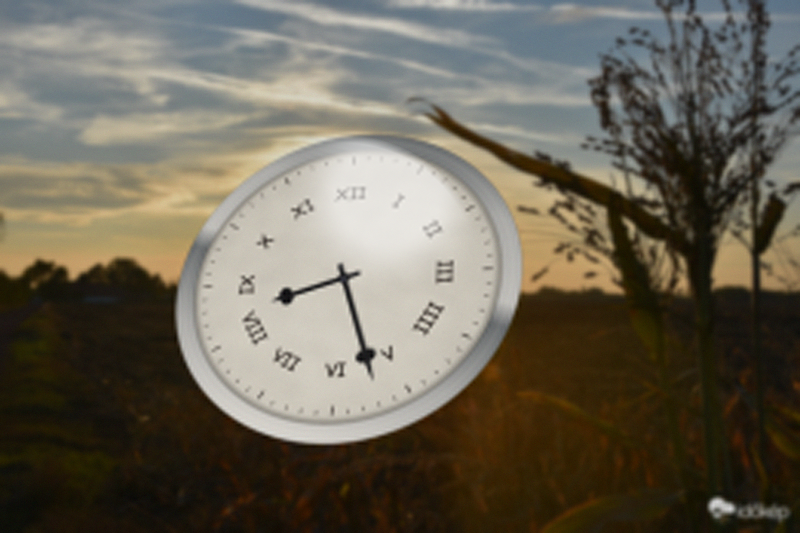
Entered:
8:27
